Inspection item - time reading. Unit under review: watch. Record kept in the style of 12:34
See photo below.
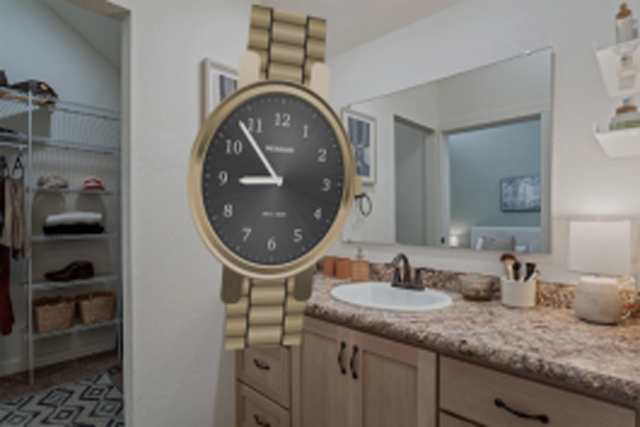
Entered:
8:53
